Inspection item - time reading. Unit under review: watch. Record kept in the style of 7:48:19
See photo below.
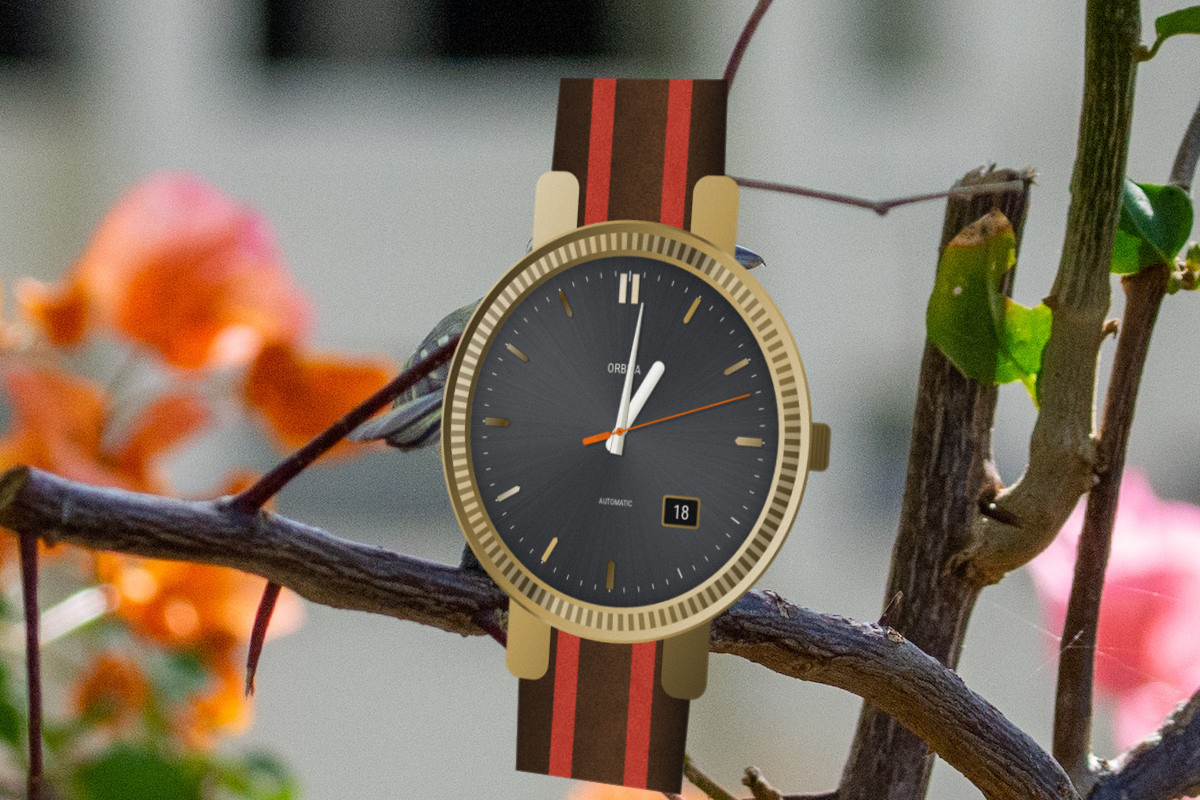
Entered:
1:01:12
